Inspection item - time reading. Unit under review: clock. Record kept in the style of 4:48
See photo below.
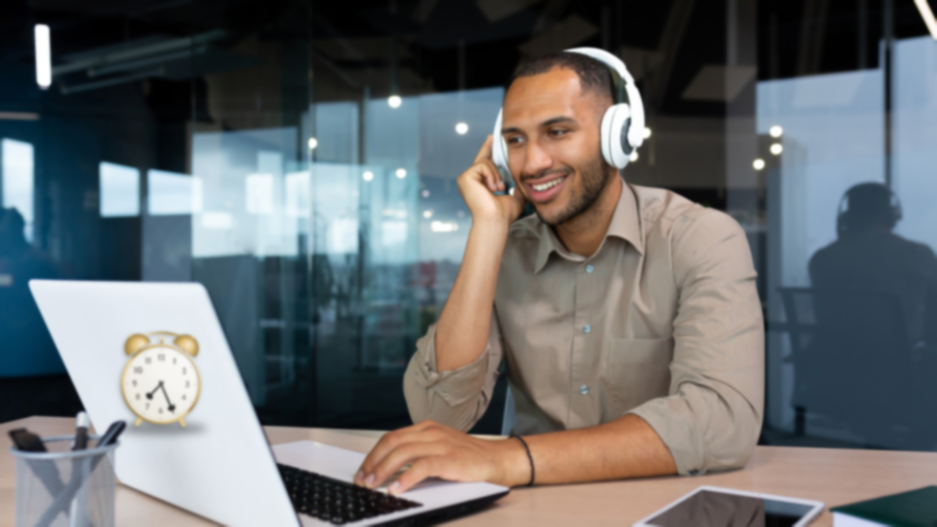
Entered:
7:26
